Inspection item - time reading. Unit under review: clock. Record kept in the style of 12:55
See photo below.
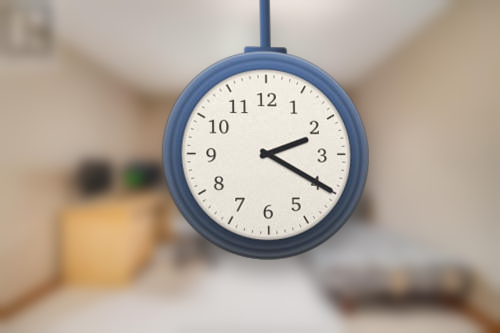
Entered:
2:20
